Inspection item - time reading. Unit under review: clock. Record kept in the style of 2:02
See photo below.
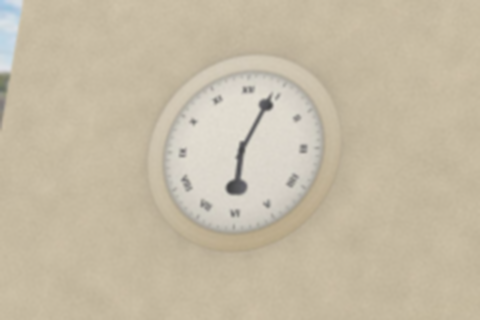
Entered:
6:04
